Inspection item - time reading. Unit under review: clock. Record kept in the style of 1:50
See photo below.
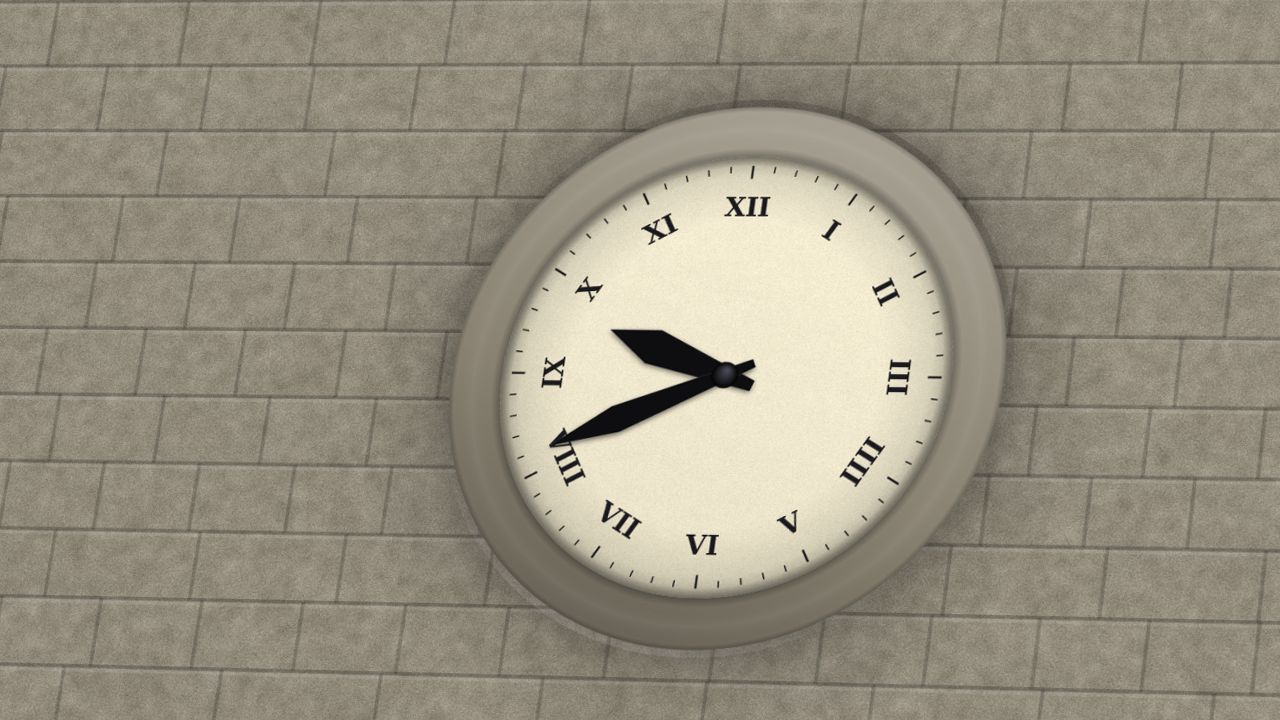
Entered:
9:41
